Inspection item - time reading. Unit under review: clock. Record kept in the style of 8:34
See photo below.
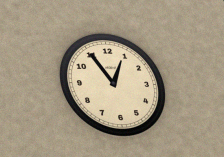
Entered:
12:55
